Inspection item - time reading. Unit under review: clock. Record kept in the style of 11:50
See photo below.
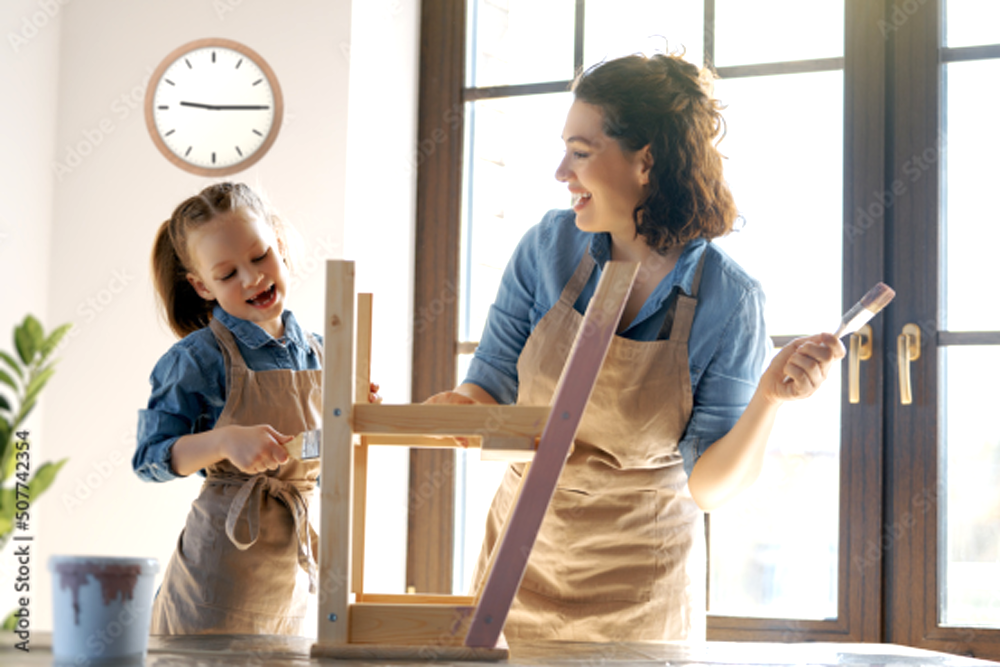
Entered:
9:15
